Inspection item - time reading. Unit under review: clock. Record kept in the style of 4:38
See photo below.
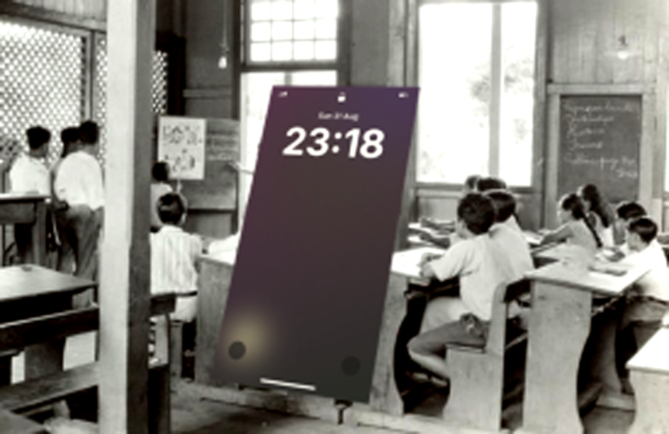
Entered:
23:18
